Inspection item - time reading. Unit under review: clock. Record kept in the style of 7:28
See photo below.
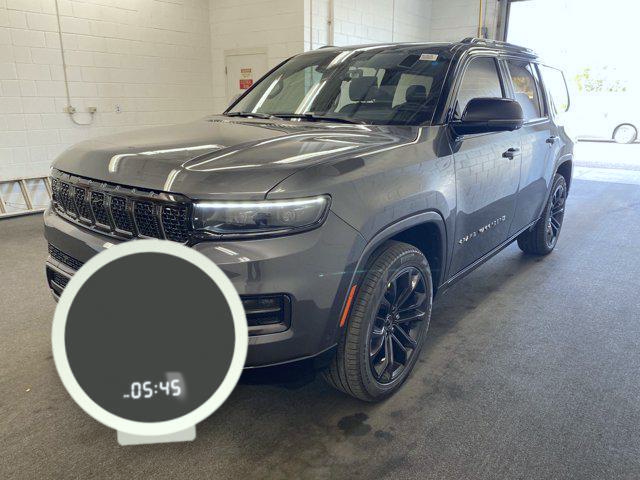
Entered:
5:45
